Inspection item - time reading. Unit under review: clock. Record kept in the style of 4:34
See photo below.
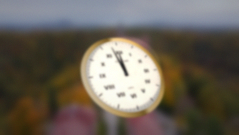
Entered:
11:58
